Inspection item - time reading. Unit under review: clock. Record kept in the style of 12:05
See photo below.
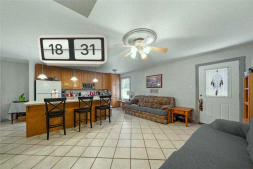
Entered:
18:31
